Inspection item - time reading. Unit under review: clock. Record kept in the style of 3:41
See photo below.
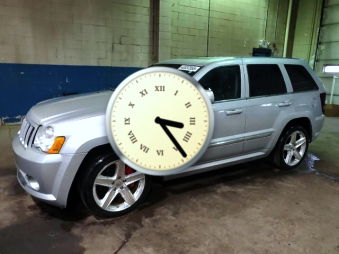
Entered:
3:24
